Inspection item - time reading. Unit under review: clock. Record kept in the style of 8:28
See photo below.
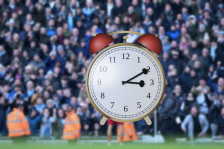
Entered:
3:10
